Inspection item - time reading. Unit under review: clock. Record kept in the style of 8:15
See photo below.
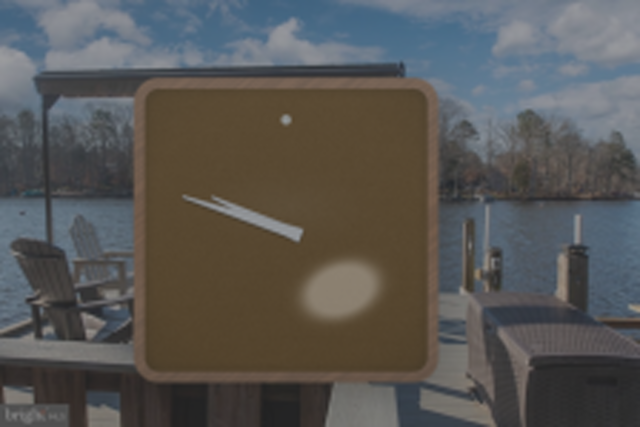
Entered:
9:48
